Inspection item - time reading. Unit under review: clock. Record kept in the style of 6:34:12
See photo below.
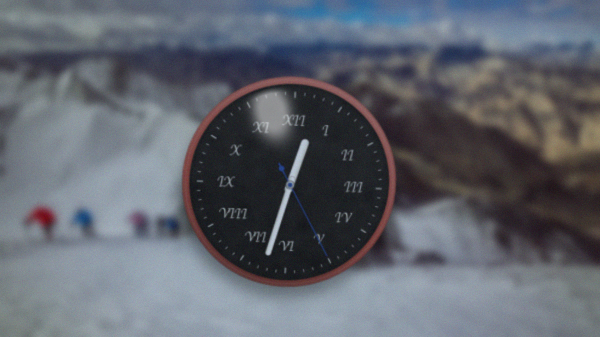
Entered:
12:32:25
